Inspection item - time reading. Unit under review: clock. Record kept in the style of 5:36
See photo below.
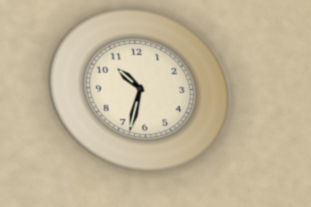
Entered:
10:33
